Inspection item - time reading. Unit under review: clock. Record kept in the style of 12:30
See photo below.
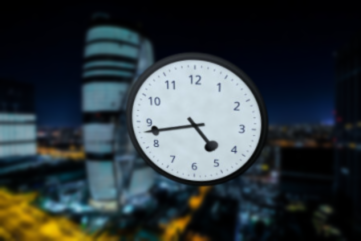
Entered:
4:43
